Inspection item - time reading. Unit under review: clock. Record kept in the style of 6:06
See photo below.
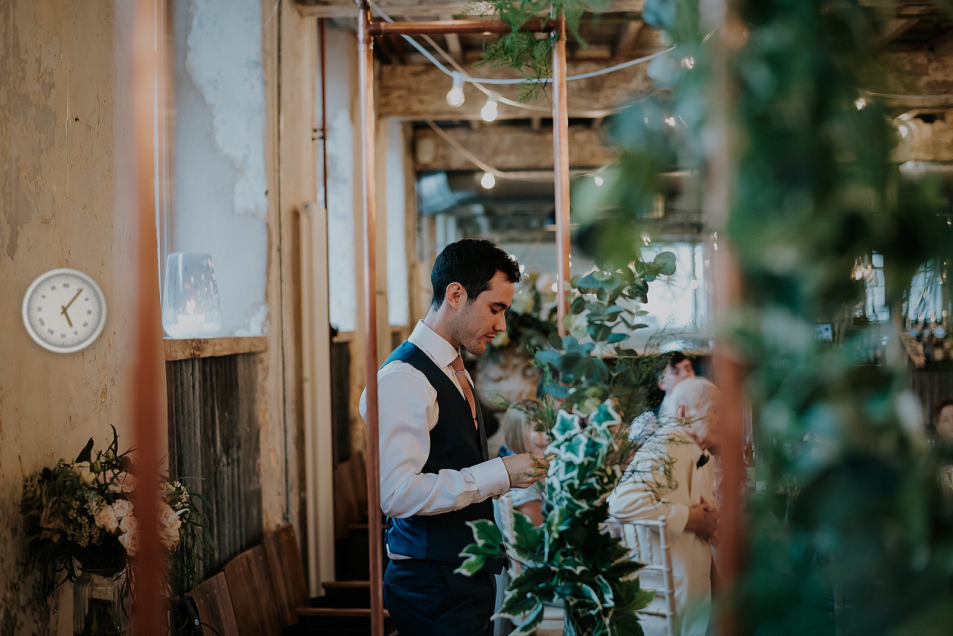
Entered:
5:06
